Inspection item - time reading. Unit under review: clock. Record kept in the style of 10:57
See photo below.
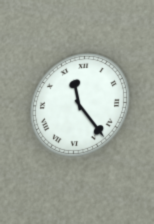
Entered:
11:23
